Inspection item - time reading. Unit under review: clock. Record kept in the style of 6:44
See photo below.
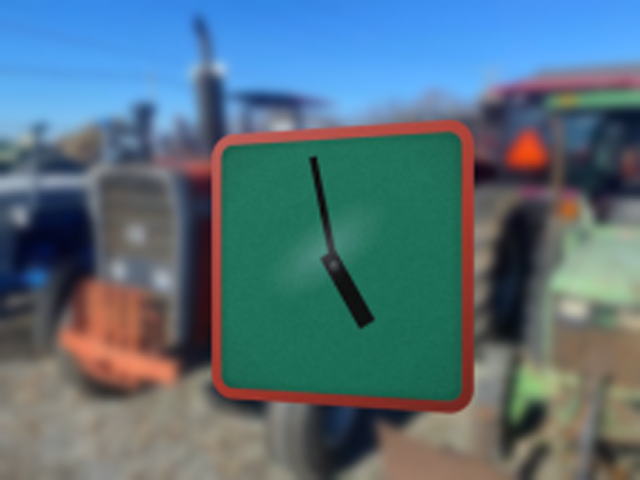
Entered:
4:58
